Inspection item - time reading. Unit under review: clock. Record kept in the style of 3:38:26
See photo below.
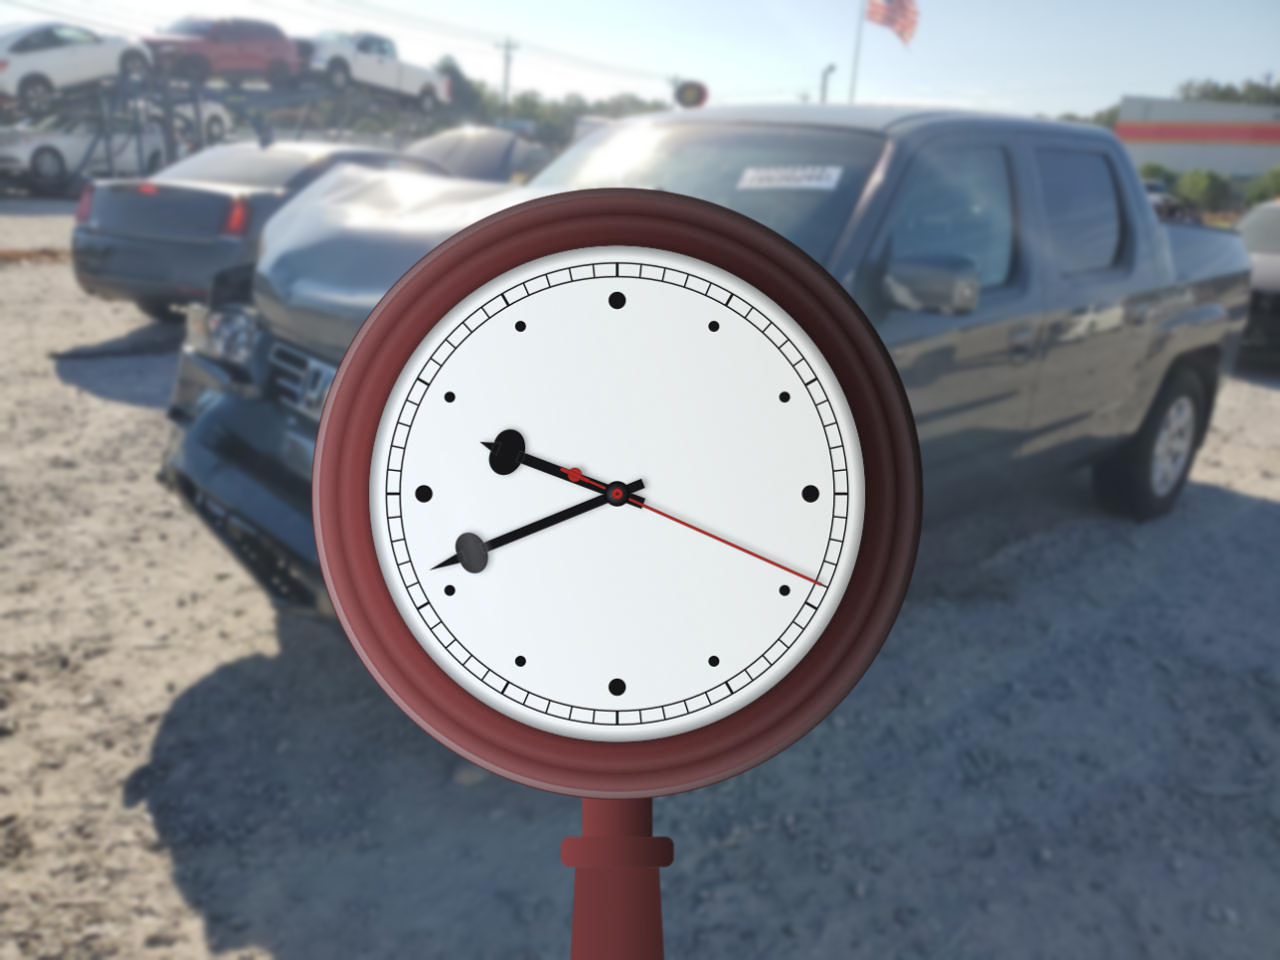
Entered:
9:41:19
